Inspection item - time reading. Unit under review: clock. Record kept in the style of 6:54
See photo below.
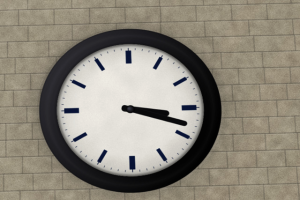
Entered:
3:18
